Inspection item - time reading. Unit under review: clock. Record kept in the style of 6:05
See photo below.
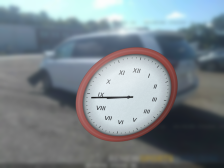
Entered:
8:44
